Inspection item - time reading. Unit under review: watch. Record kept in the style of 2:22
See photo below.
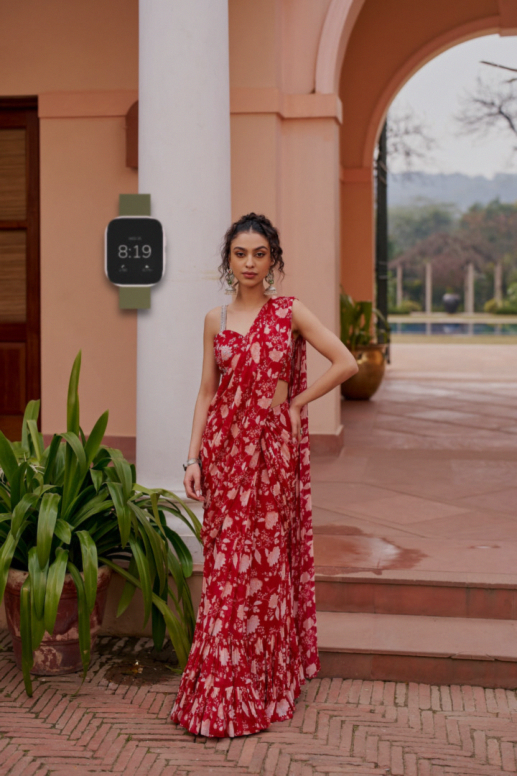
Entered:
8:19
